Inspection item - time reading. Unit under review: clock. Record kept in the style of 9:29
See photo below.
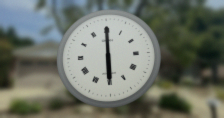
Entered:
6:00
